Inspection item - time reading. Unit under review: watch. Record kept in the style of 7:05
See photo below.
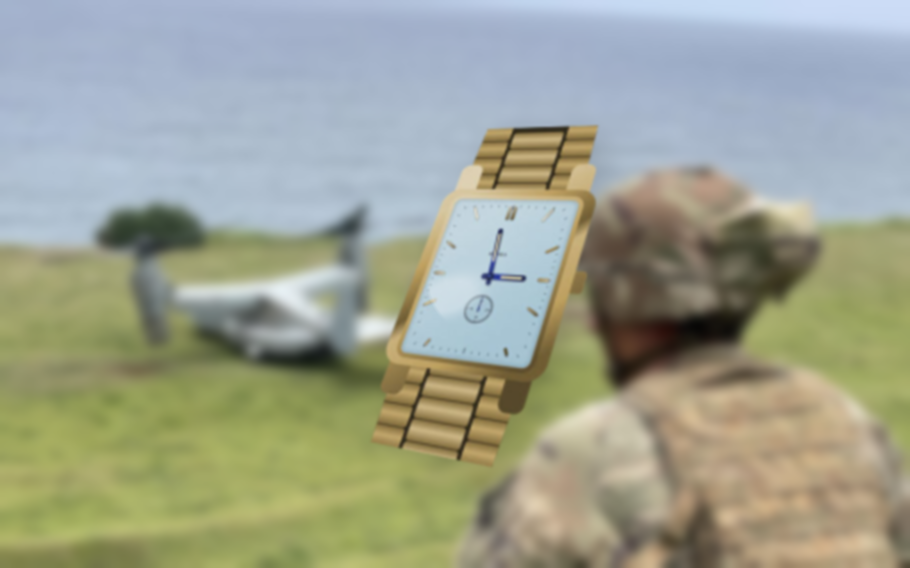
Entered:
2:59
